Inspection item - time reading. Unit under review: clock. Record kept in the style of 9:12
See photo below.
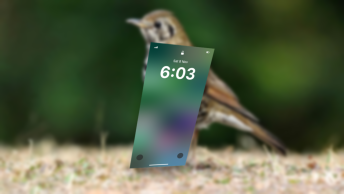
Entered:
6:03
